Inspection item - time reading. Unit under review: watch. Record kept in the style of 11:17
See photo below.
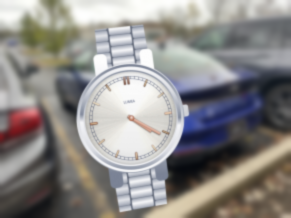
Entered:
4:21
